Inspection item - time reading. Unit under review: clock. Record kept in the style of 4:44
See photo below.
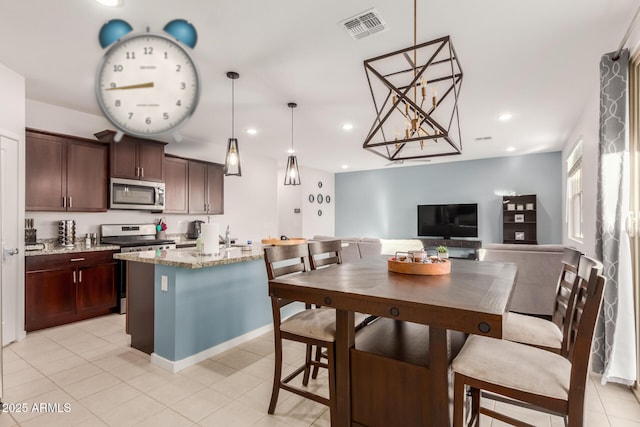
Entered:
8:44
